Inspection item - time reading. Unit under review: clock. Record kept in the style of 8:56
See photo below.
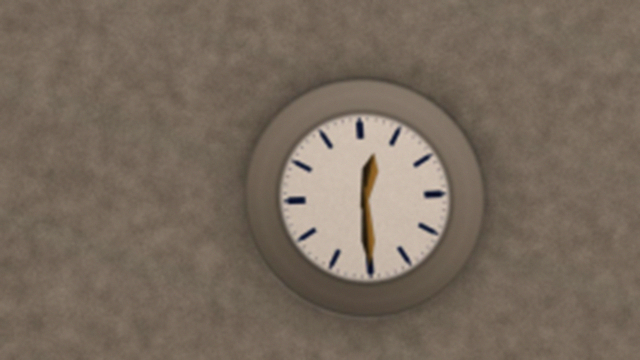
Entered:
12:30
